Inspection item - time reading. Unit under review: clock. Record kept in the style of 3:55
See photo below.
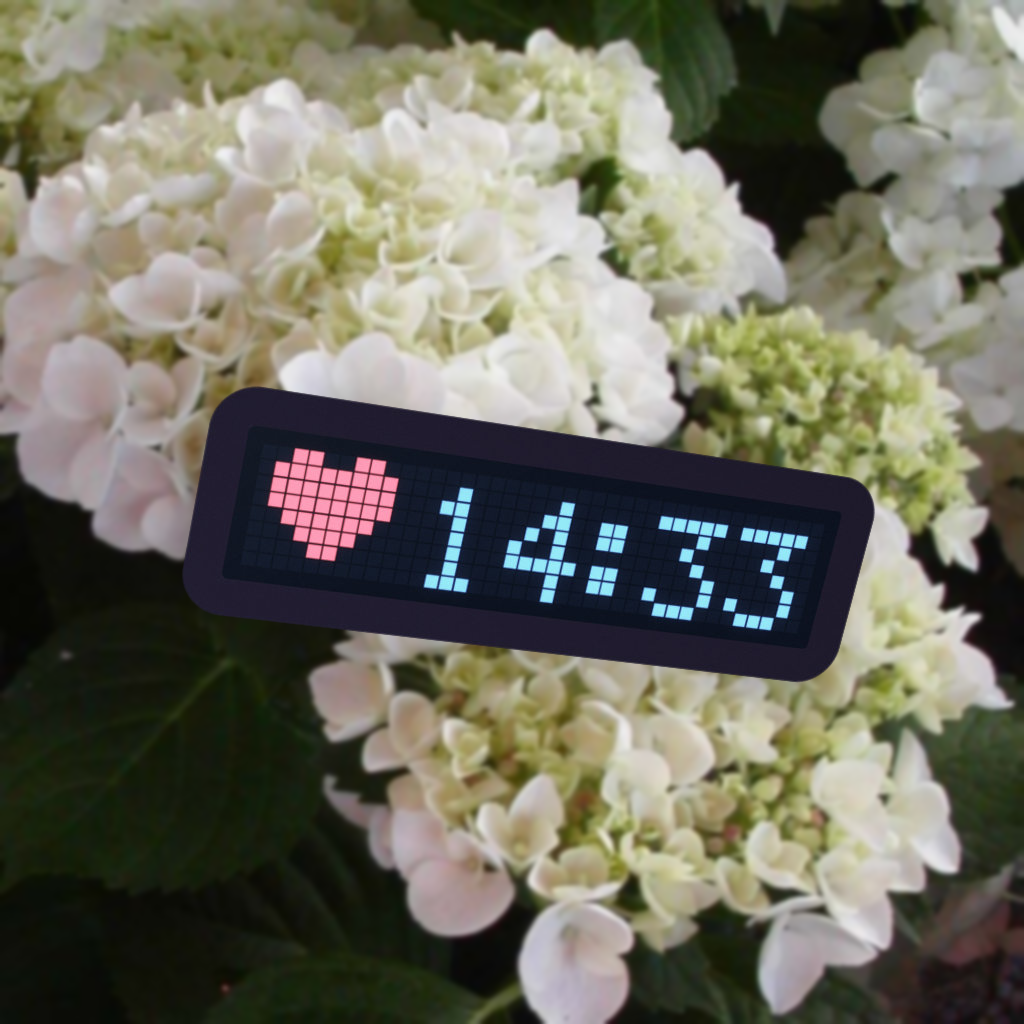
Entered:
14:33
